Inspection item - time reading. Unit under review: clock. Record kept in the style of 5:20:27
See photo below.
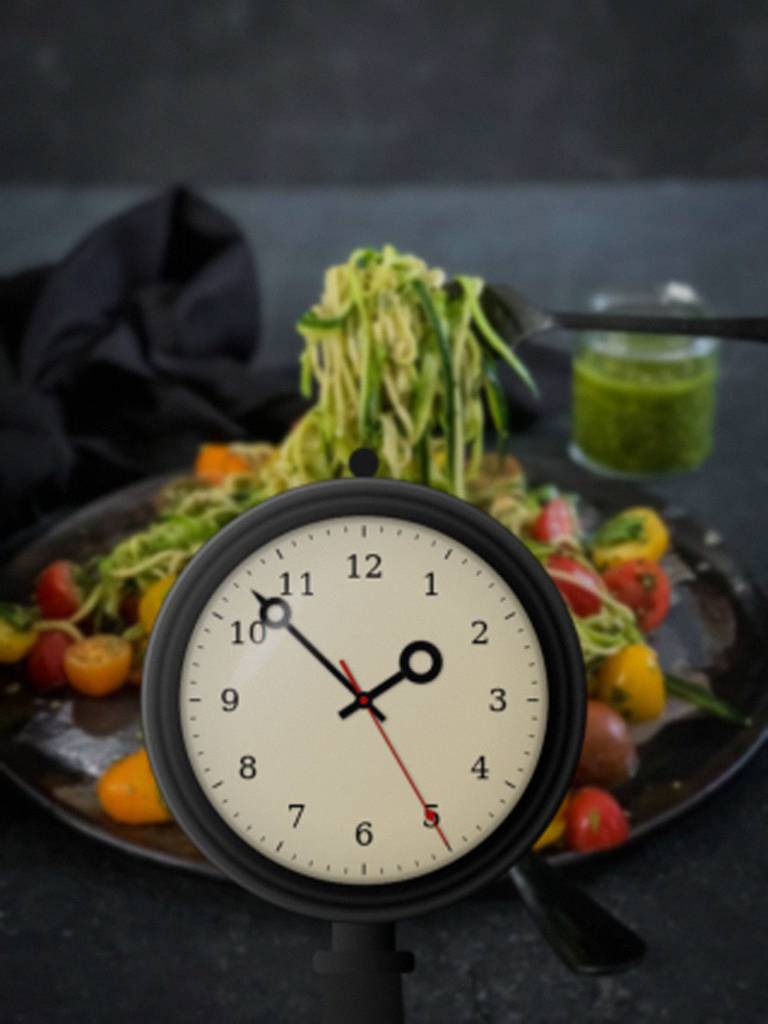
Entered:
1:52:25
